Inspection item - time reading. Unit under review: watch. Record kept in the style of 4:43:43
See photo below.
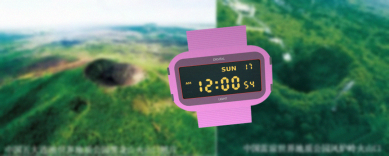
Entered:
12:00:54
